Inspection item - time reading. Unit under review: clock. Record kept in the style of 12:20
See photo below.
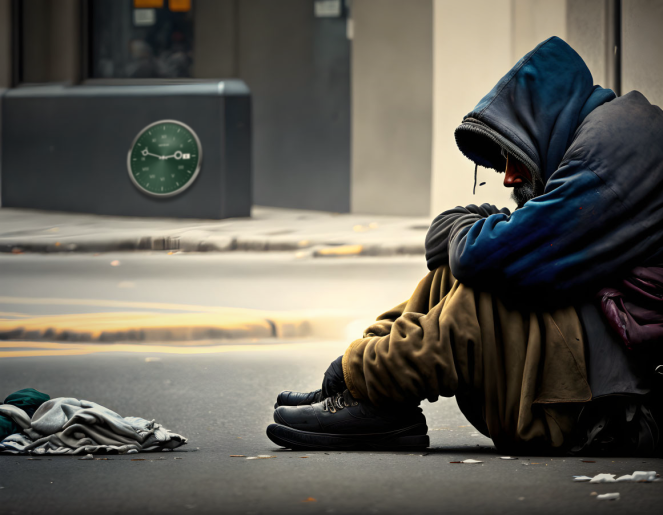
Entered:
2:48
